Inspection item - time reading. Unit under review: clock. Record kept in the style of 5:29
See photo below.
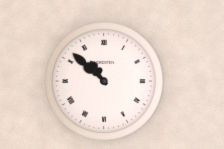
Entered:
10:52
